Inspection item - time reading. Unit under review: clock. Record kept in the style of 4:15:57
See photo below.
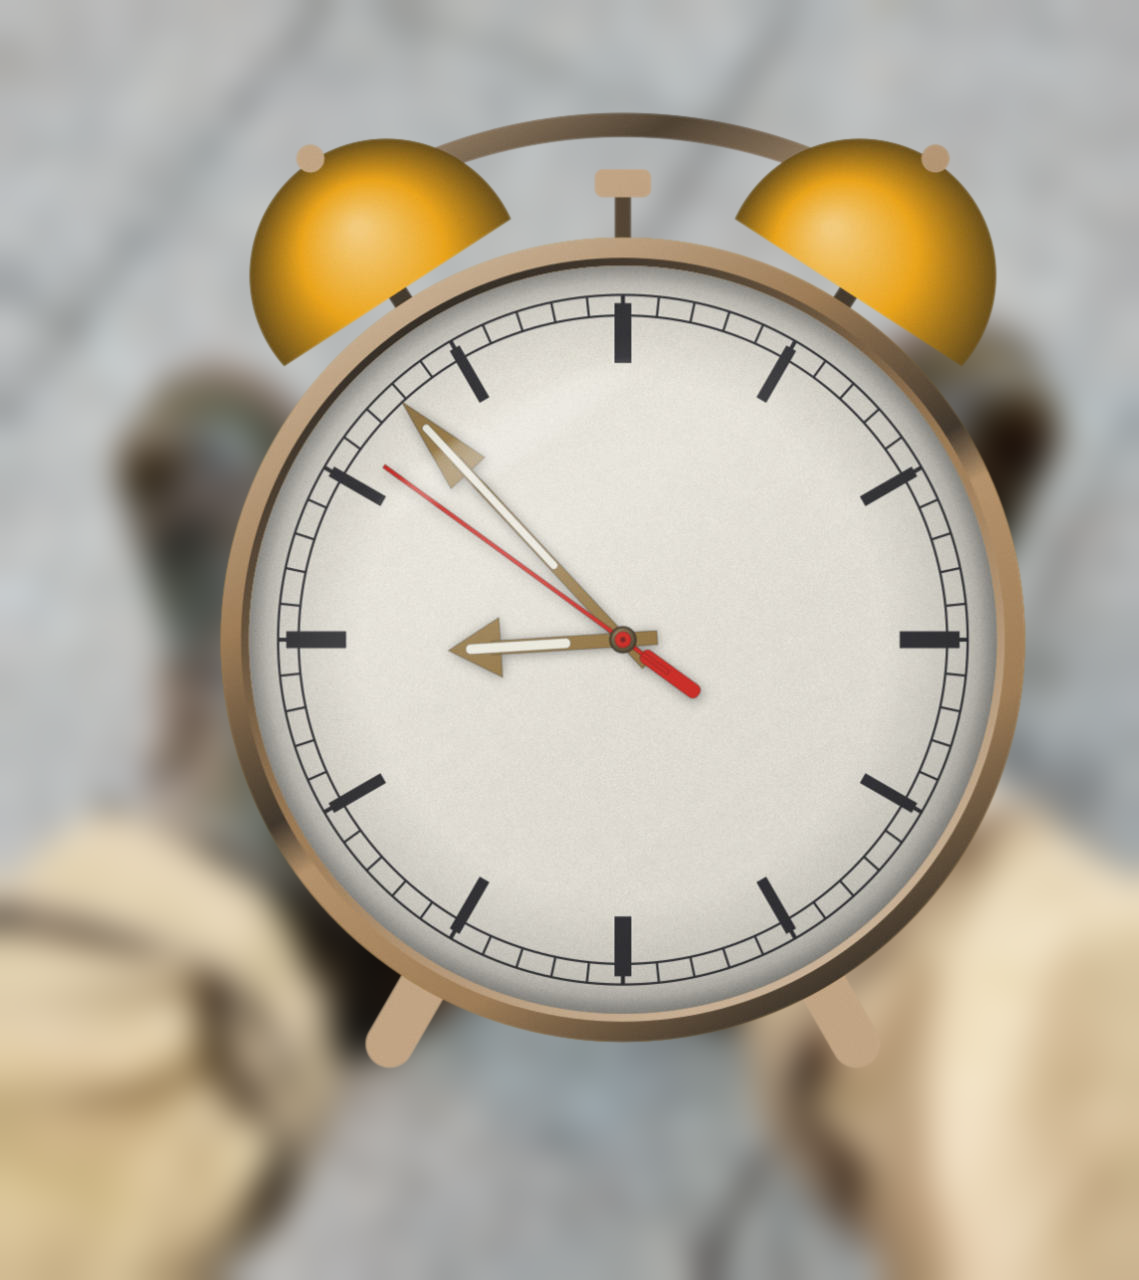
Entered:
8:52:51
